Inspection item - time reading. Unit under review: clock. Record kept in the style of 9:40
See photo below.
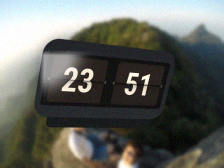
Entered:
23:51
